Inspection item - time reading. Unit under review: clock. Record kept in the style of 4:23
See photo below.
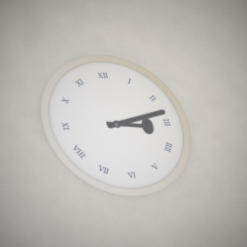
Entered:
3:13
